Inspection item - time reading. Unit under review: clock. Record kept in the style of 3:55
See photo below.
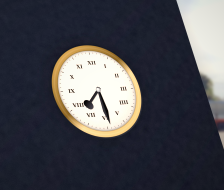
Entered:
7:29
